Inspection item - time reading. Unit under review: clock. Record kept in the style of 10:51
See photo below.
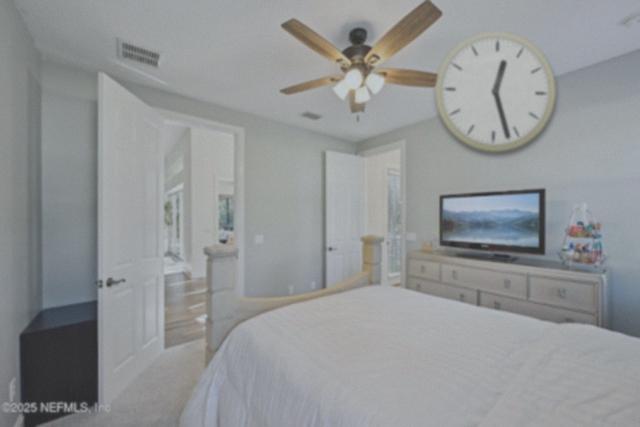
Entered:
12:27
